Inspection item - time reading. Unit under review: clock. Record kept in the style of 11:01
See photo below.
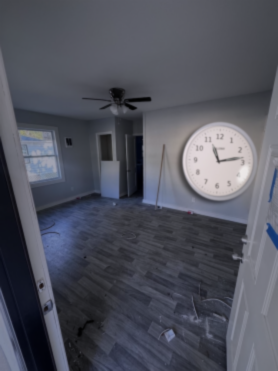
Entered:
11:13
